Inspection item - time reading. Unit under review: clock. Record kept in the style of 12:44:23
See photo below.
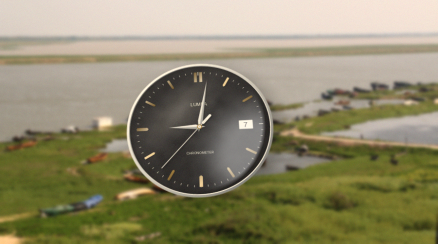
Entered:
9:01:37
